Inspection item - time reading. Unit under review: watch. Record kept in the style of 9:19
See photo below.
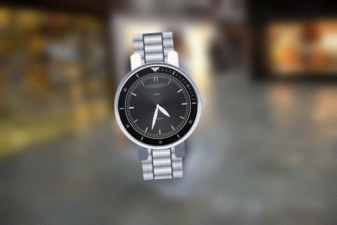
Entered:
4:33
